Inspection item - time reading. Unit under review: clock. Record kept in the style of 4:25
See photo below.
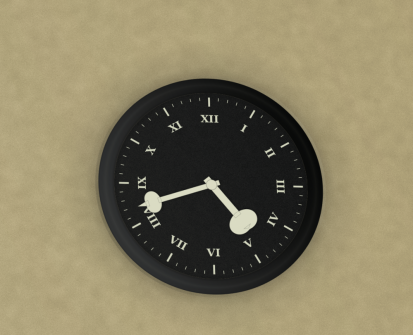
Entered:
4:42
